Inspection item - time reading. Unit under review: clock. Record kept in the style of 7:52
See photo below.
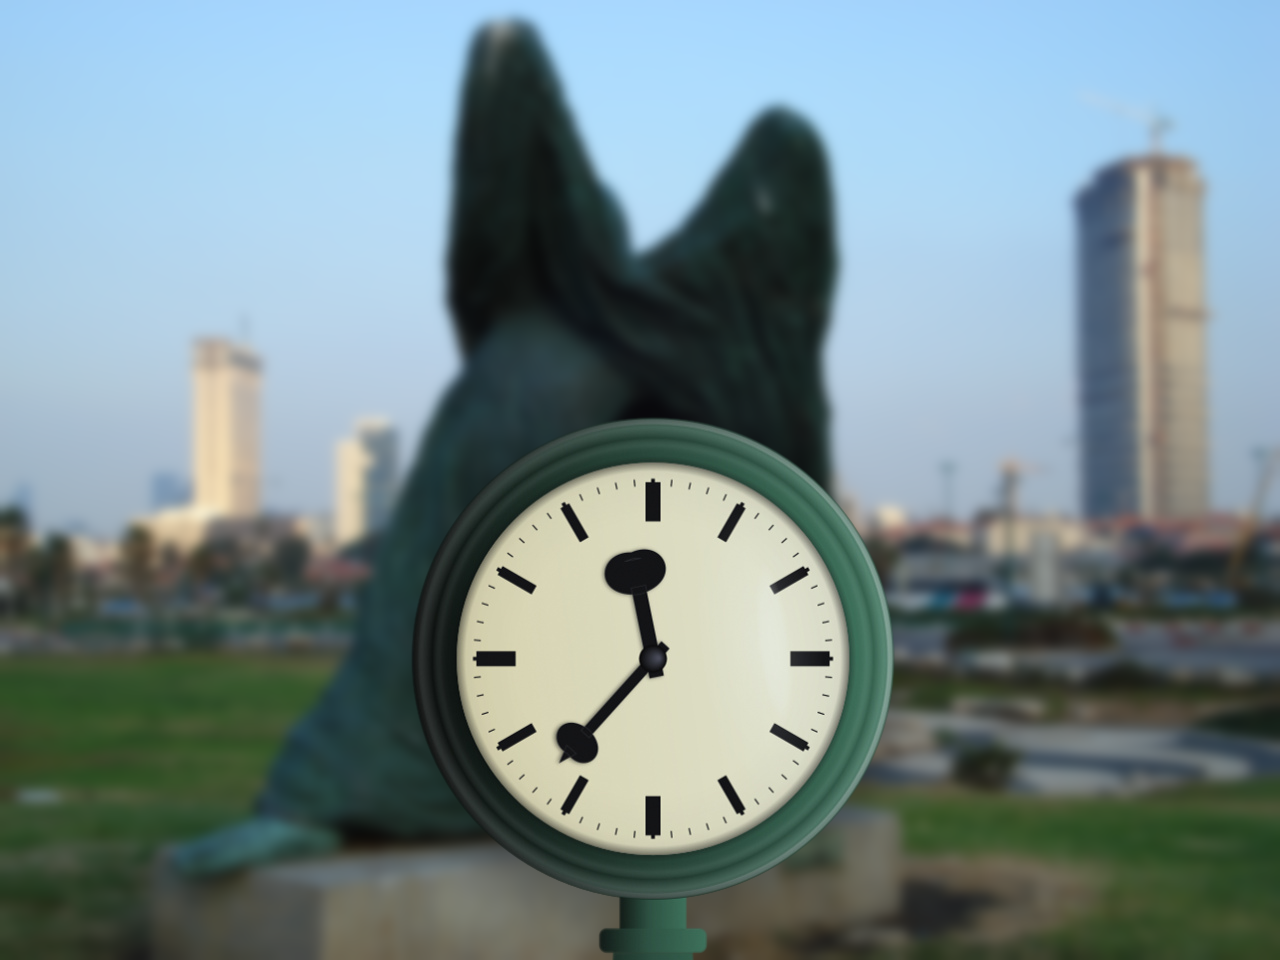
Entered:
11:37
